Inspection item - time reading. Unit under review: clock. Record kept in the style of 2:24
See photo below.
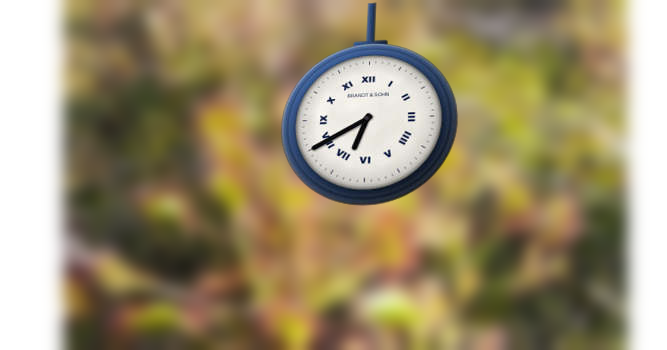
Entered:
6:40
